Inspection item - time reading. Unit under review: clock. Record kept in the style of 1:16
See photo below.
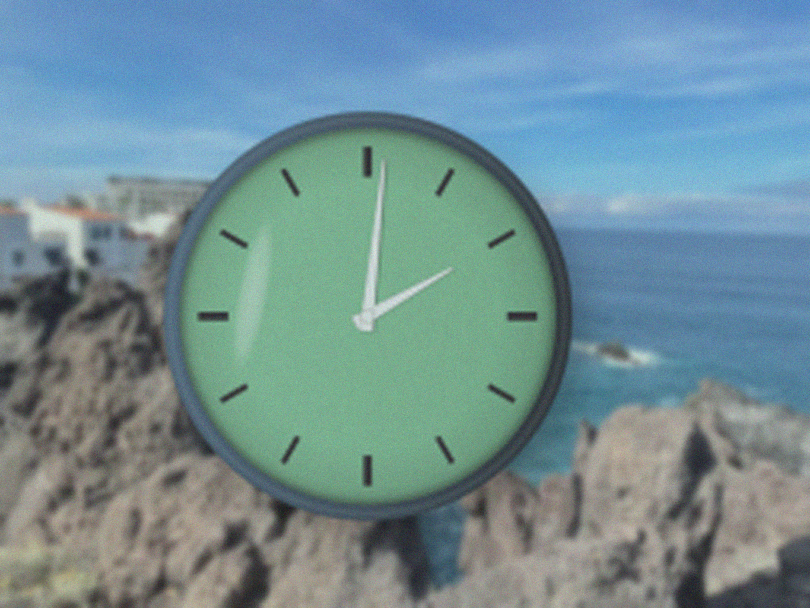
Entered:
2:01
